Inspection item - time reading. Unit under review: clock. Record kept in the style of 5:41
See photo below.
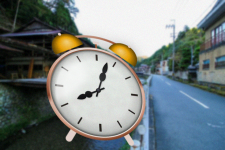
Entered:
8:03
